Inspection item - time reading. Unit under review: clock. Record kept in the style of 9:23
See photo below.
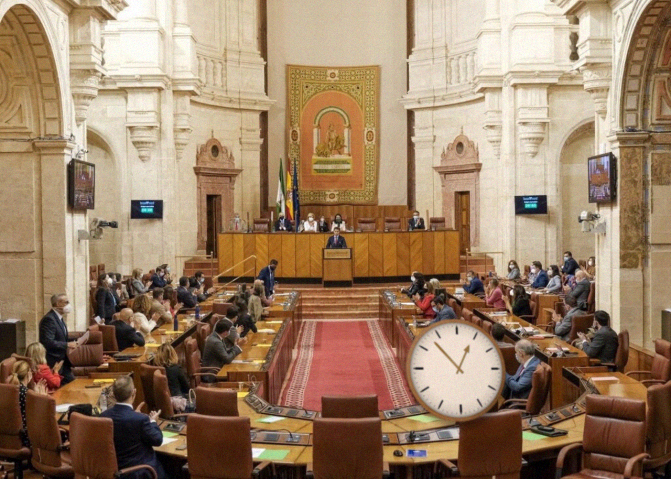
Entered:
12:53
